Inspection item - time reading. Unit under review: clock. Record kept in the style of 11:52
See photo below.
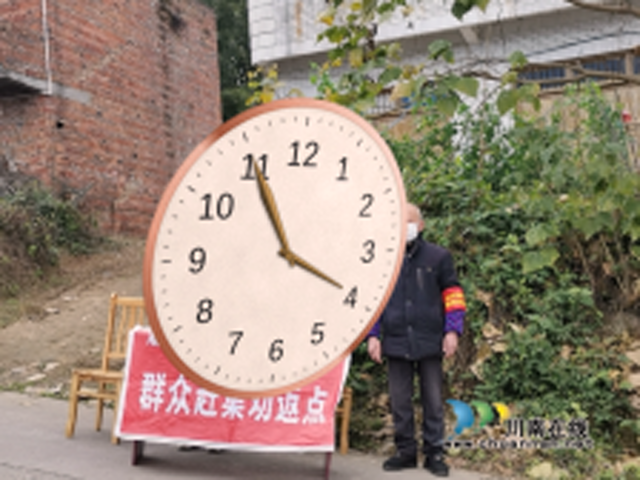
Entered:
3:55
